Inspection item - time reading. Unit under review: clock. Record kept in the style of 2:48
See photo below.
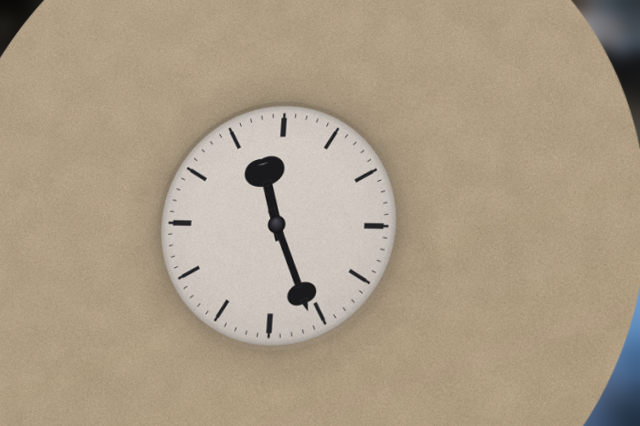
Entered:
11:26
